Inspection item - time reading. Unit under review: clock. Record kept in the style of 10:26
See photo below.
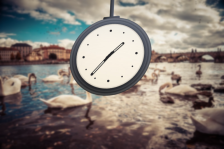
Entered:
1:37
